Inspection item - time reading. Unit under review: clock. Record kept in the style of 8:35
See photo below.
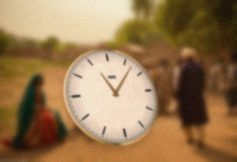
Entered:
11:07
